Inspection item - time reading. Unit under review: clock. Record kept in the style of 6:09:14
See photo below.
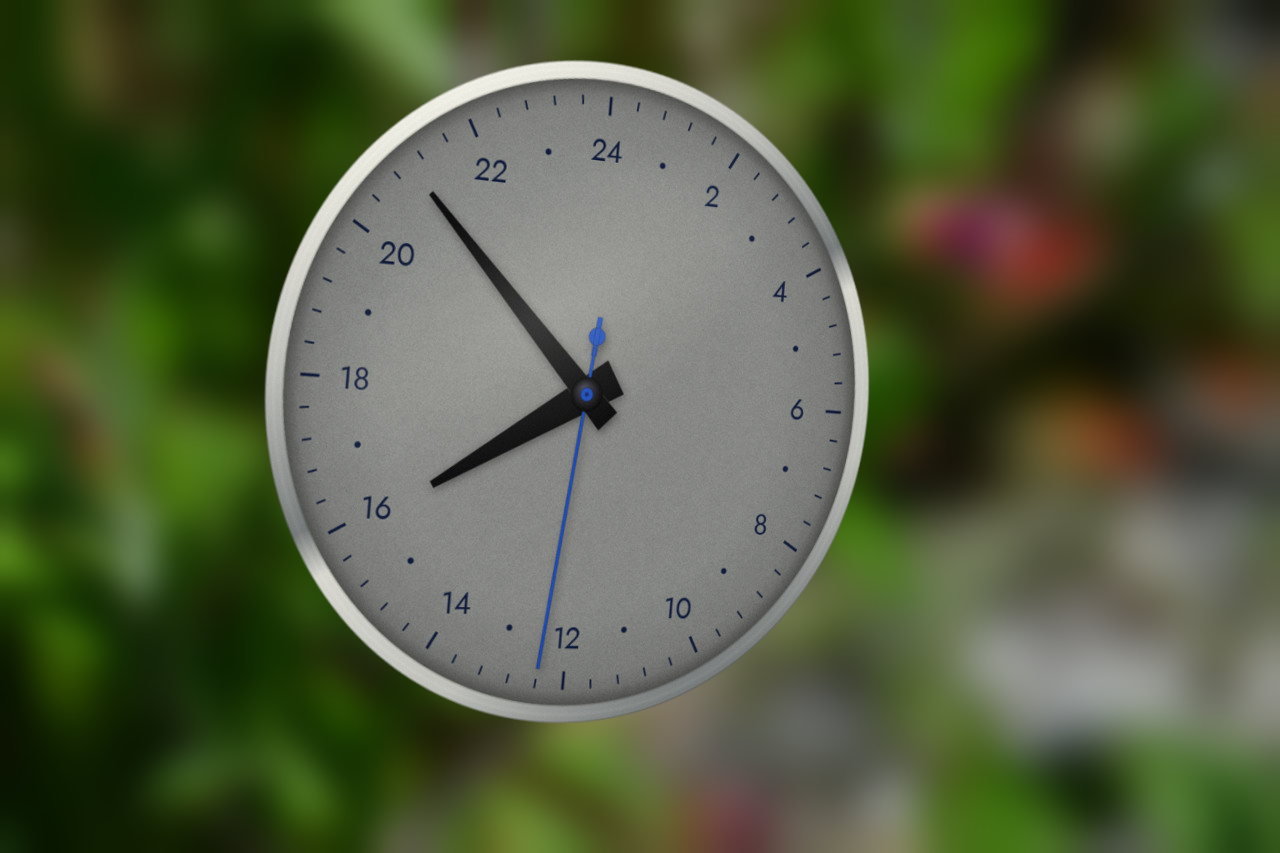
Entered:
15:52:31
